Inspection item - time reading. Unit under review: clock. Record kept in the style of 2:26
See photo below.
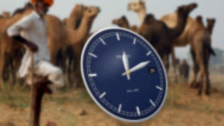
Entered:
12:12
